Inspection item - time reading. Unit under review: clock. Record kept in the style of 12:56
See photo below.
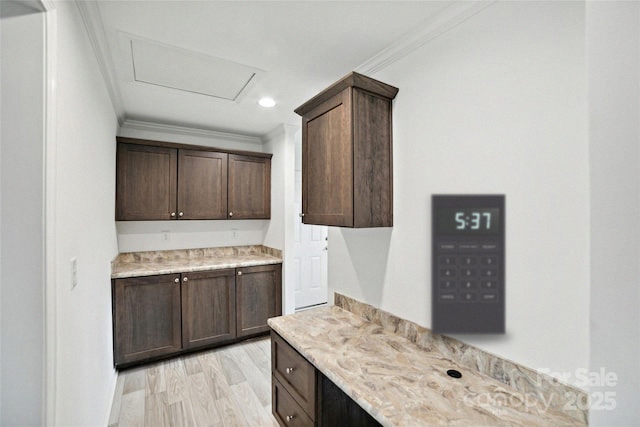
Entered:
5:37
